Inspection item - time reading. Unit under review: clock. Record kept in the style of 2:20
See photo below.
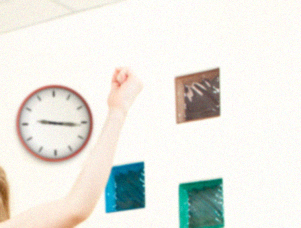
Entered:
9:16
